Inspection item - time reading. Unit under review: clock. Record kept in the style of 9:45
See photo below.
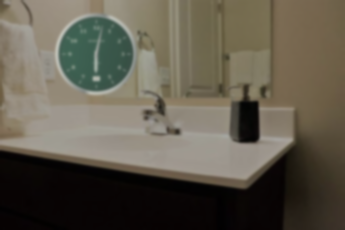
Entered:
6:02
